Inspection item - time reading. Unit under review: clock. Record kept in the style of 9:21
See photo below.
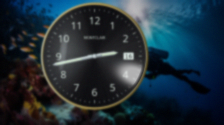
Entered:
2:43
